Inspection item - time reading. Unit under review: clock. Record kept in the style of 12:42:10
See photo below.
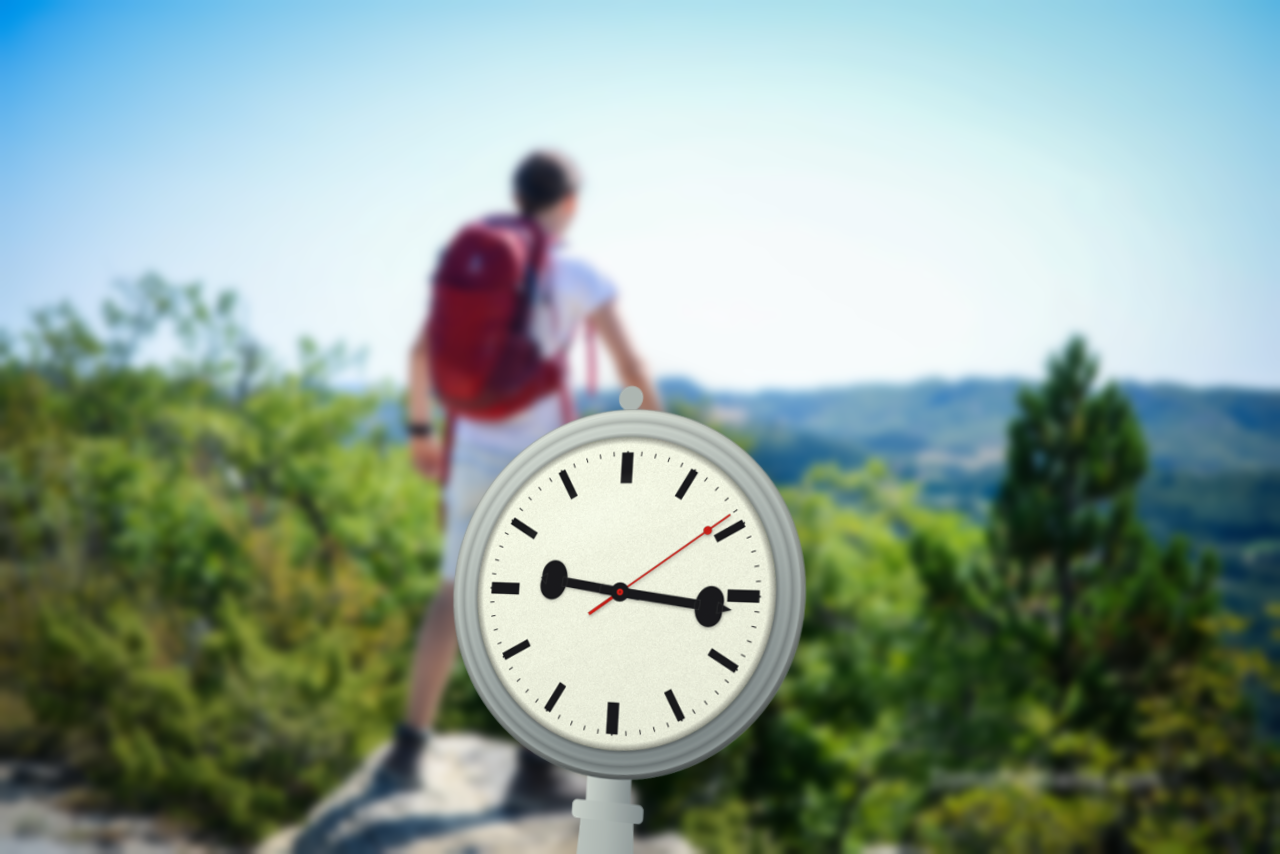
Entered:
9:16:09
